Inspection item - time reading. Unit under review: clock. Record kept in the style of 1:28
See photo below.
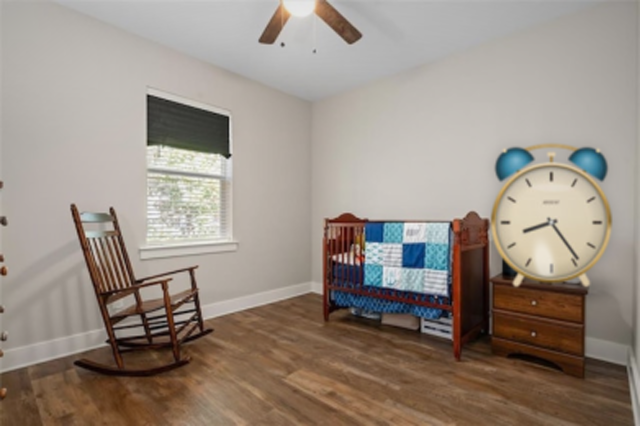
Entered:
8:24
